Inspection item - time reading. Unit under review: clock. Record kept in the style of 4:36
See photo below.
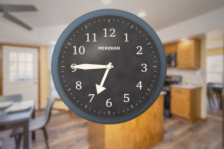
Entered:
6:45
